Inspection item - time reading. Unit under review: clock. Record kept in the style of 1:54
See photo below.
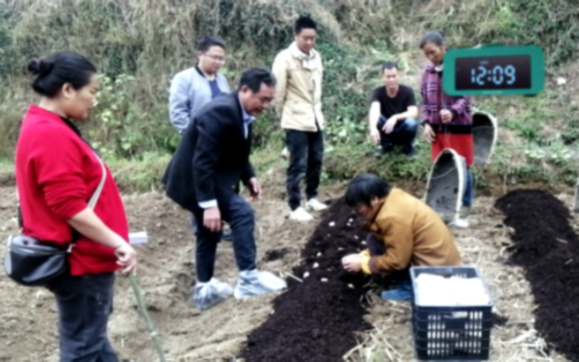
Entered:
12:09
